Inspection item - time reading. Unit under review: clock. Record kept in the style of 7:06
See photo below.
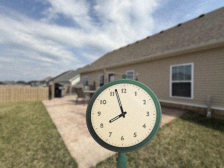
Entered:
7:57
